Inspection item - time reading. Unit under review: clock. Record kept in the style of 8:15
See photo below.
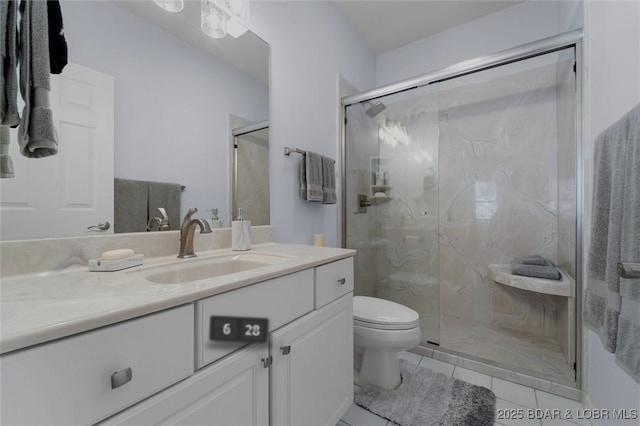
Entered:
6:28
